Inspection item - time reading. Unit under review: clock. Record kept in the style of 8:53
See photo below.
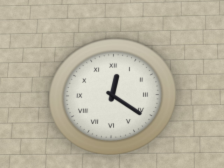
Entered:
12:21
